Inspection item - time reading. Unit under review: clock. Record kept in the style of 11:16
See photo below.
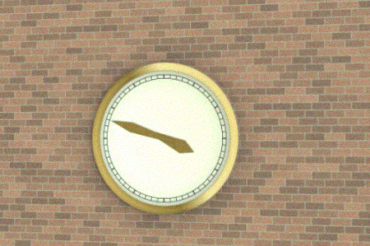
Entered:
3:48
